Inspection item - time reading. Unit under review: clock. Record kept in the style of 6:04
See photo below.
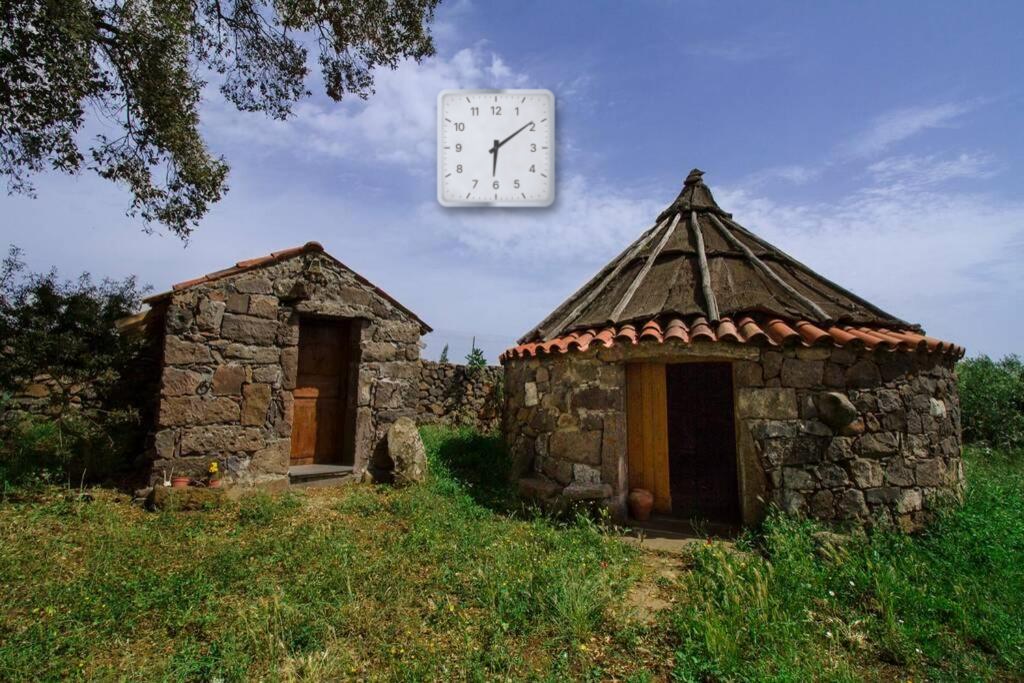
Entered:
6:09
